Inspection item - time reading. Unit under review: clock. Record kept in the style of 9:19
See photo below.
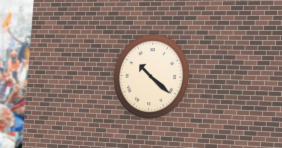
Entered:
10:21
